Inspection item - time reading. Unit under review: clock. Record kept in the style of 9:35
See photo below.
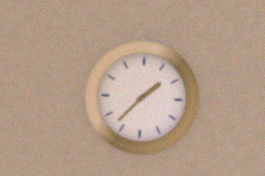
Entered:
1:37
